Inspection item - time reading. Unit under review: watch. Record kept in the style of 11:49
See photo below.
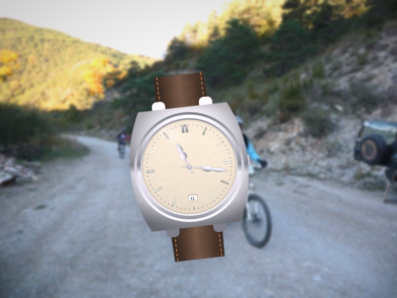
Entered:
11:17
